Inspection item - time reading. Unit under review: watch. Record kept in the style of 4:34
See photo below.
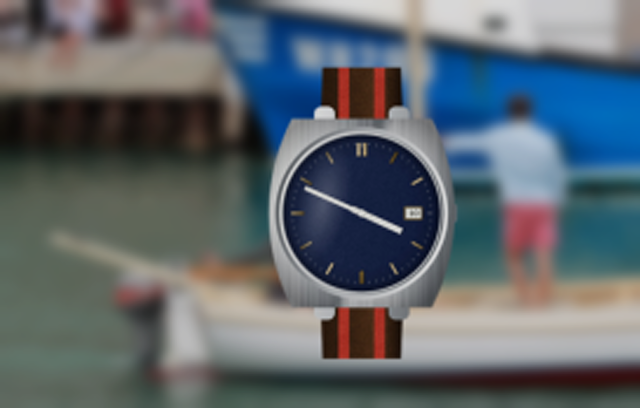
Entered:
3:49
